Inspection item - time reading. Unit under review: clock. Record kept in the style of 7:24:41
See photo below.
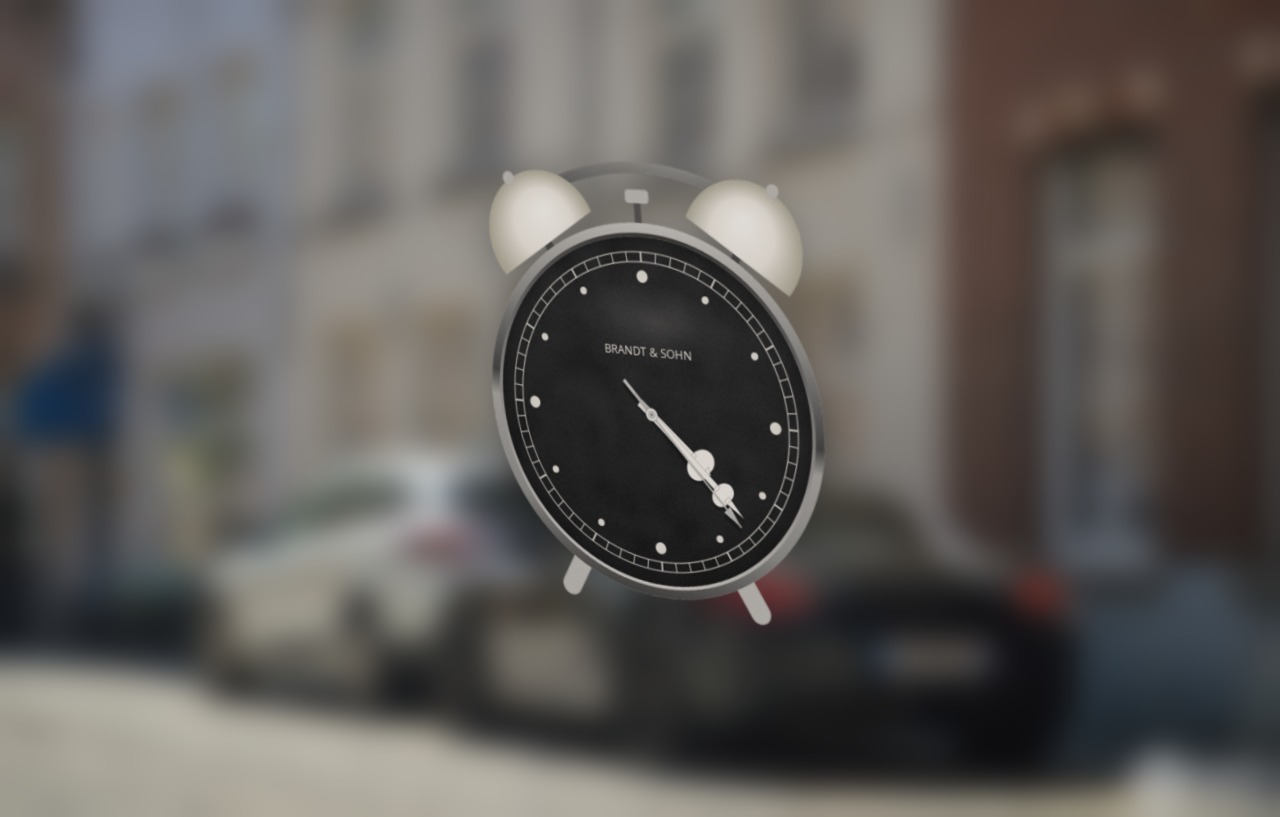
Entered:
4:22:23
